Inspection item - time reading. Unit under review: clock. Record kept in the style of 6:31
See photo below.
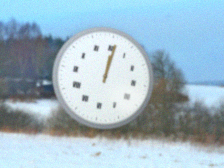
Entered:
12:01
